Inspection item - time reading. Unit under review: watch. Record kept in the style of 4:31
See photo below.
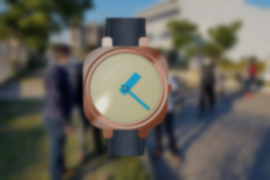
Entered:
1:22
